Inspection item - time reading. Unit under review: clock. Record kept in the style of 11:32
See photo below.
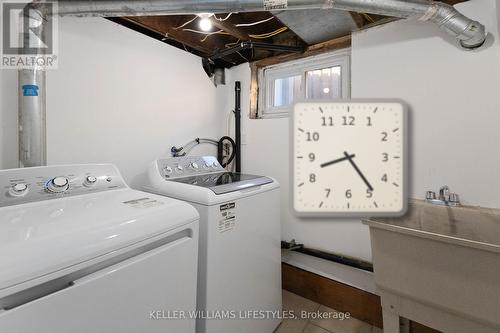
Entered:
8:24
